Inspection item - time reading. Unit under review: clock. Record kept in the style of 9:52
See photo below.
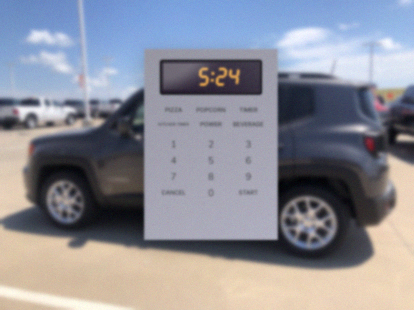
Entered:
5:24
